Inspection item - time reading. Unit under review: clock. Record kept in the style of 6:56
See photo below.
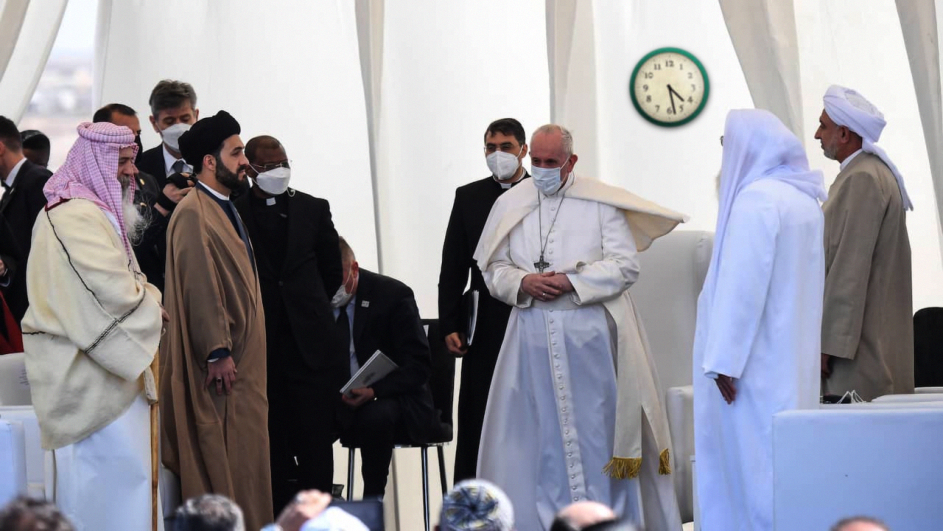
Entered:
4:28
